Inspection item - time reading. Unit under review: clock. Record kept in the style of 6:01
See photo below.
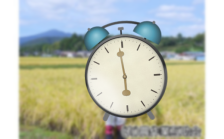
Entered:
5:59
